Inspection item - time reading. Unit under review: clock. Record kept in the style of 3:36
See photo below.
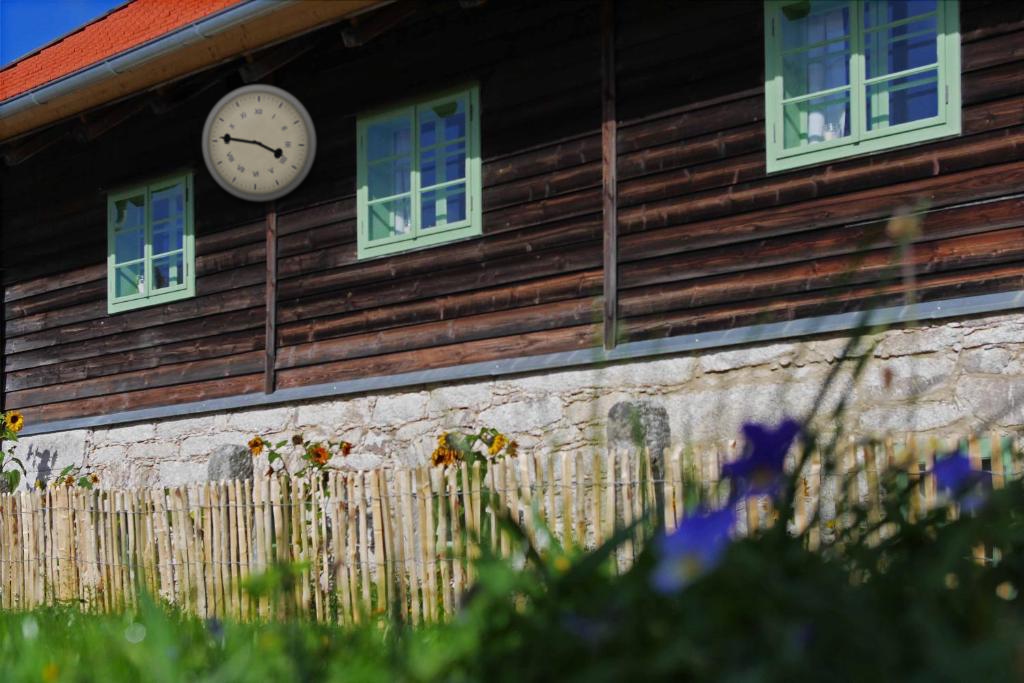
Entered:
3:46
